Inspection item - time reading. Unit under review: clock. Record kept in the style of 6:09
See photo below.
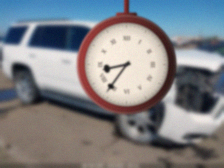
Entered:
8:36
